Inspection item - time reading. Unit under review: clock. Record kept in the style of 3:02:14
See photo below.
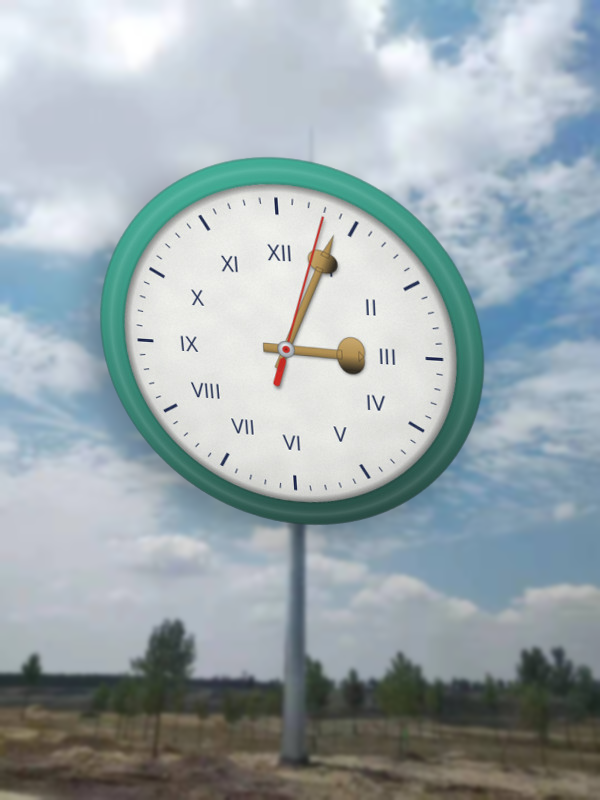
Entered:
3:04:03
